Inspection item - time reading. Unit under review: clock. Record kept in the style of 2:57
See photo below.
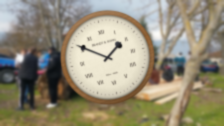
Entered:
1:51
